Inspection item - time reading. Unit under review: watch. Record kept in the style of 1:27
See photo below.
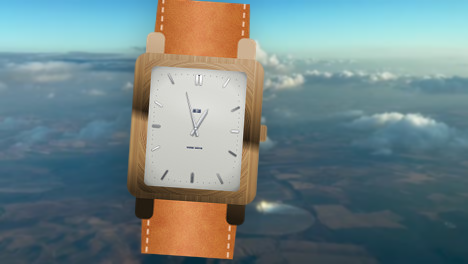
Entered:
12:57
